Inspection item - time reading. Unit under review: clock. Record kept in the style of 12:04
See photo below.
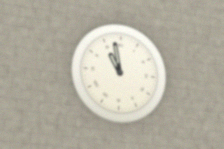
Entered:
10:58
